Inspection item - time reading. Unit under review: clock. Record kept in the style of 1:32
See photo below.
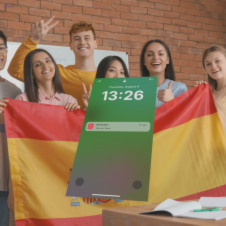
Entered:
13:26
